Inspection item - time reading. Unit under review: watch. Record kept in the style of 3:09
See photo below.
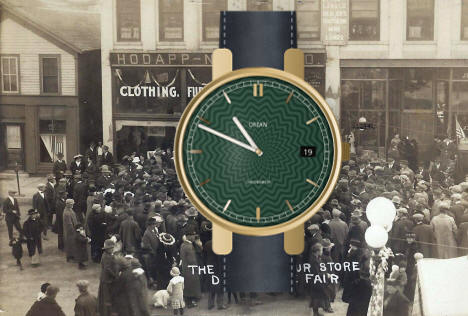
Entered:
10:49
